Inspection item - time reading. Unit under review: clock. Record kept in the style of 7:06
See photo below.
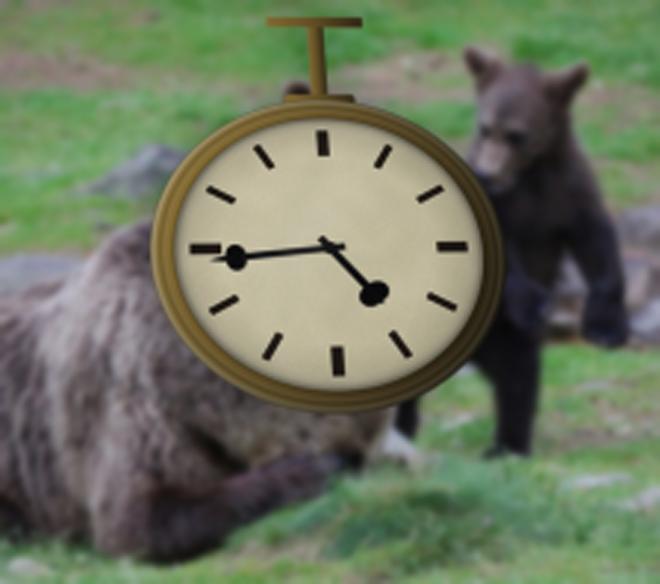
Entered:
4:44
